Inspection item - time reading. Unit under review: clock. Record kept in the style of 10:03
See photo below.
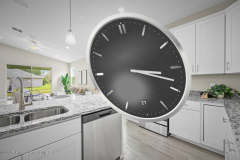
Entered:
3:18
